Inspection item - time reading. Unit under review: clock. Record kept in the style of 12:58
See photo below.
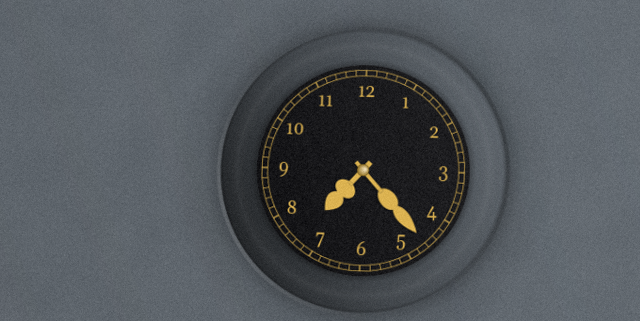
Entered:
7:23
